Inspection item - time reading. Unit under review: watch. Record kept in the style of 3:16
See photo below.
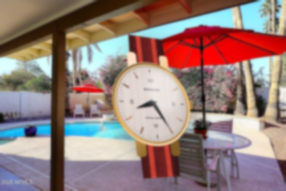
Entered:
8:25
